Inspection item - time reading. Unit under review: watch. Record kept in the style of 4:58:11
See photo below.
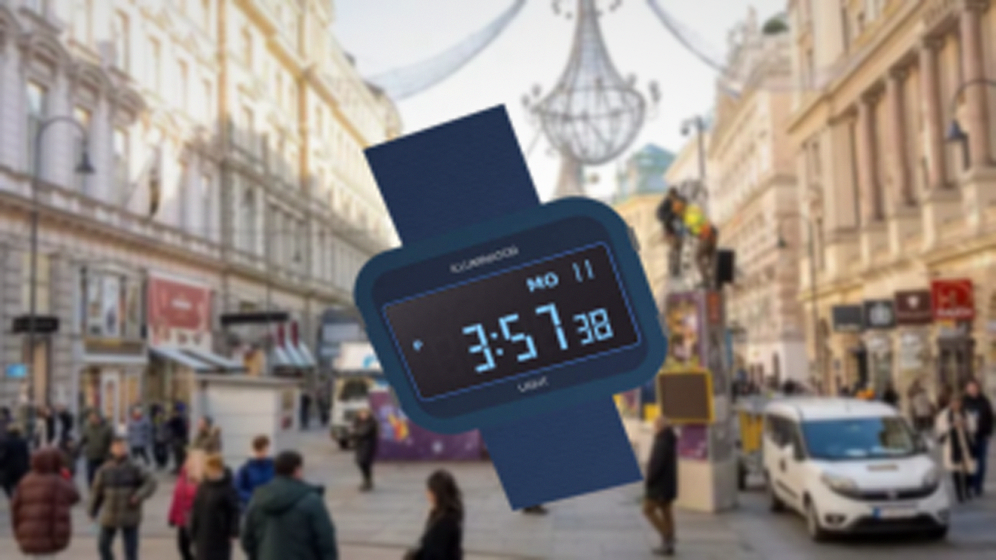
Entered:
3:57:38
